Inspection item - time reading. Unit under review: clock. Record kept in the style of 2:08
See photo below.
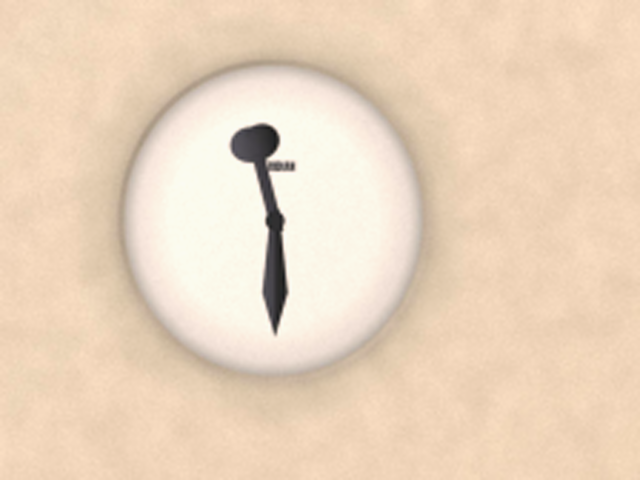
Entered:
11:30
